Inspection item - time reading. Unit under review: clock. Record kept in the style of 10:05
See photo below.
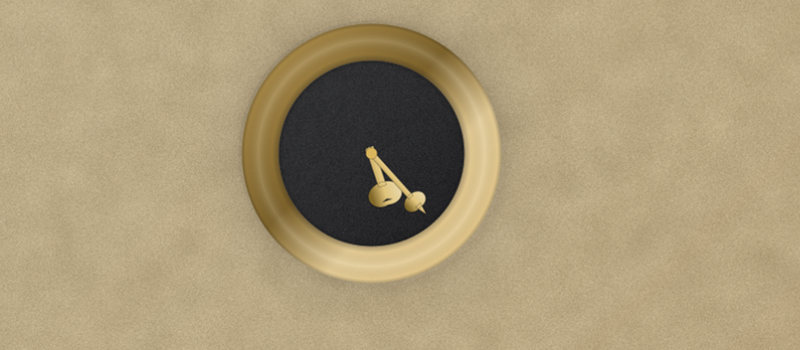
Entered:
5:23
